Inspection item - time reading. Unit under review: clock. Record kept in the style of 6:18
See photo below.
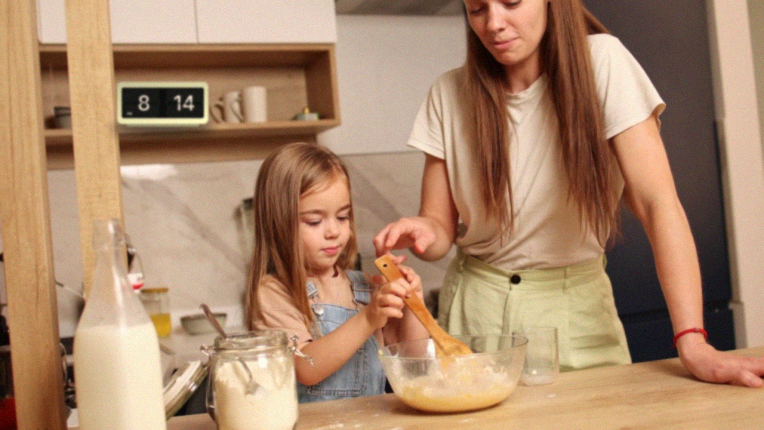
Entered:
8:14
